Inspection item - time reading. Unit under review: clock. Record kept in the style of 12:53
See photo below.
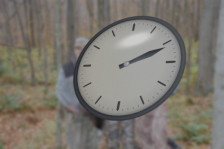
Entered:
2:11
